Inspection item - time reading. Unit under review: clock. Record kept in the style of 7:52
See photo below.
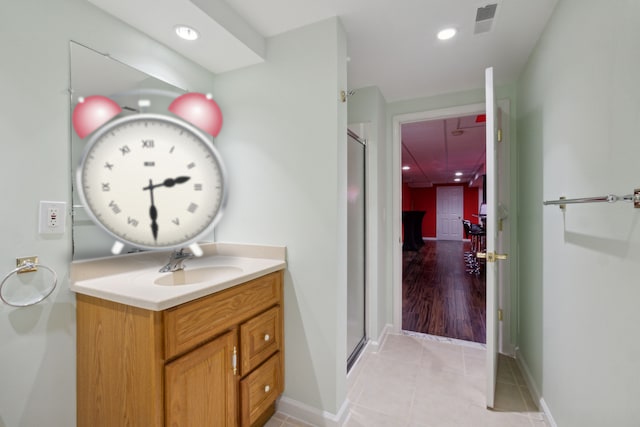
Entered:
2:30
